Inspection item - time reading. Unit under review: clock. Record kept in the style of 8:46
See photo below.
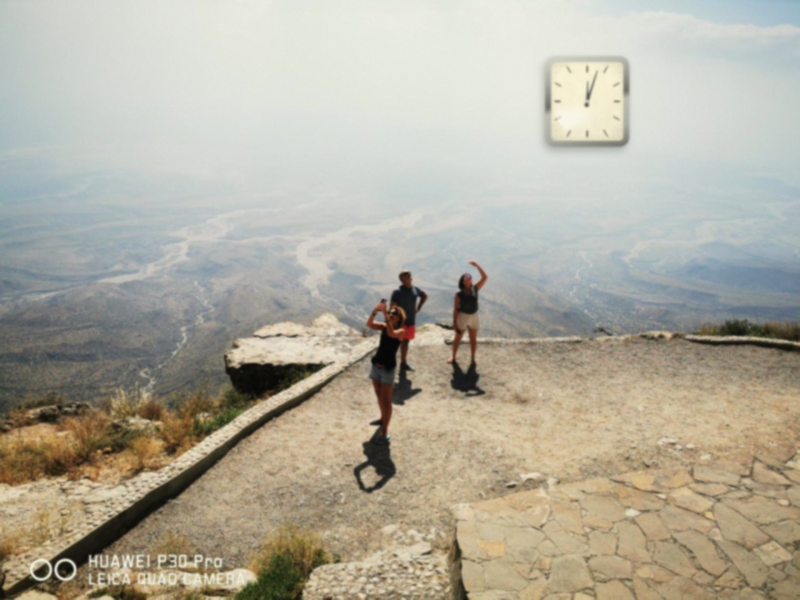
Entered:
12:03
